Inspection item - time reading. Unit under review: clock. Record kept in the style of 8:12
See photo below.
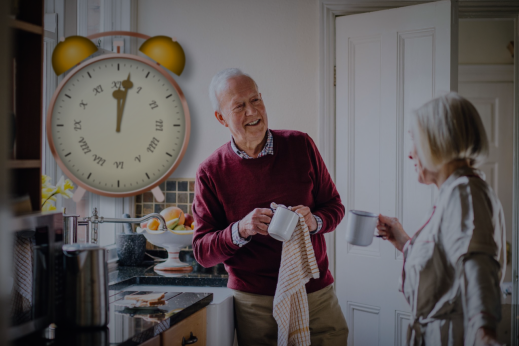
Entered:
12:02
